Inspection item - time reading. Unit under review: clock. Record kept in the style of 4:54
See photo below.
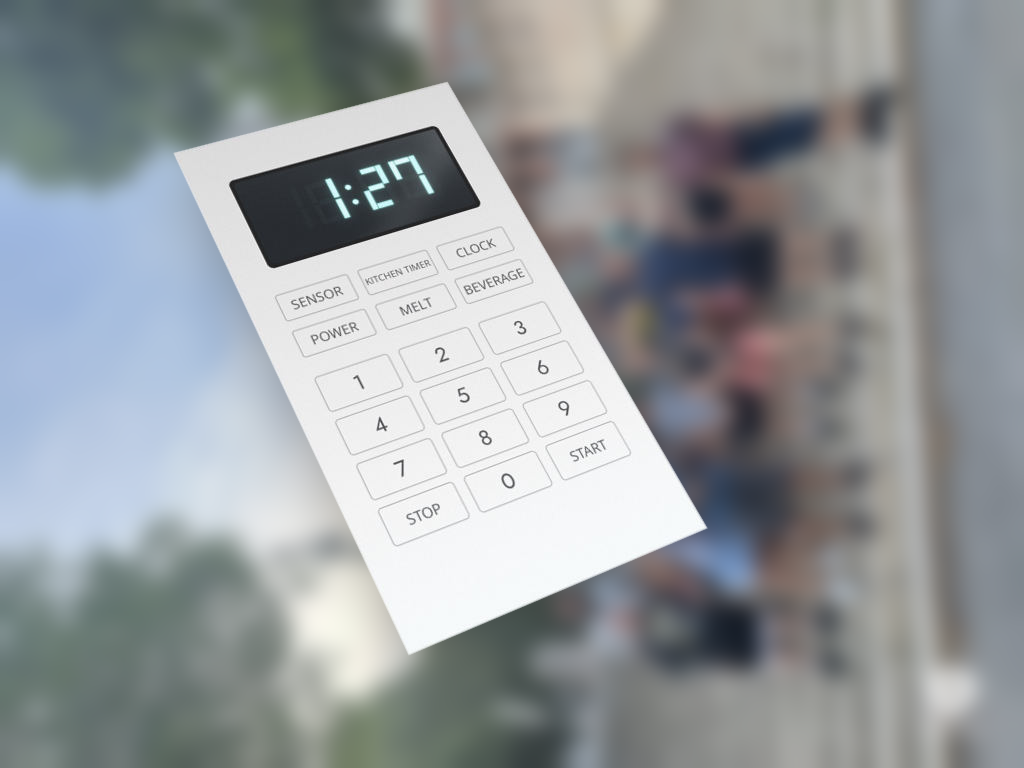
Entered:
1:27
